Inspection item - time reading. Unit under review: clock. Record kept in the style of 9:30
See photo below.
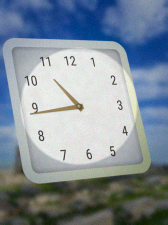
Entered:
10:44
